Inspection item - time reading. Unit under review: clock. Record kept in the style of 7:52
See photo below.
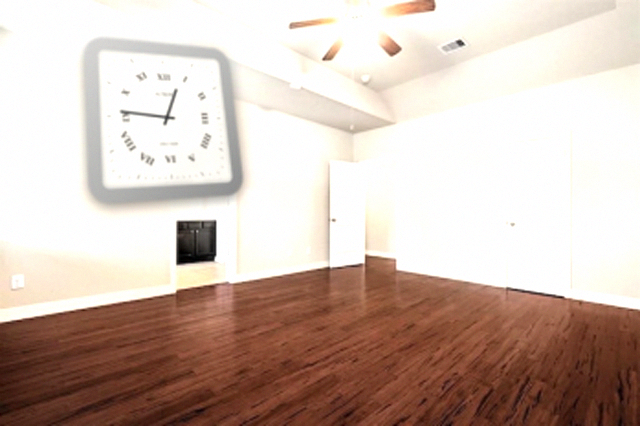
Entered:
12:46
